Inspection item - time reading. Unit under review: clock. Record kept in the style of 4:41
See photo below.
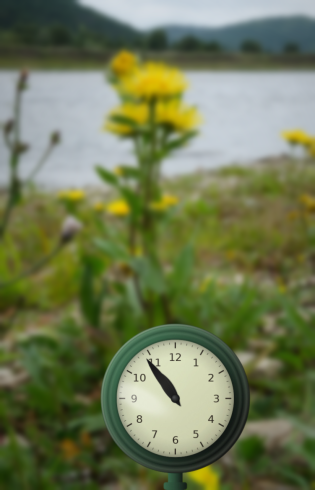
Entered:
10:54
